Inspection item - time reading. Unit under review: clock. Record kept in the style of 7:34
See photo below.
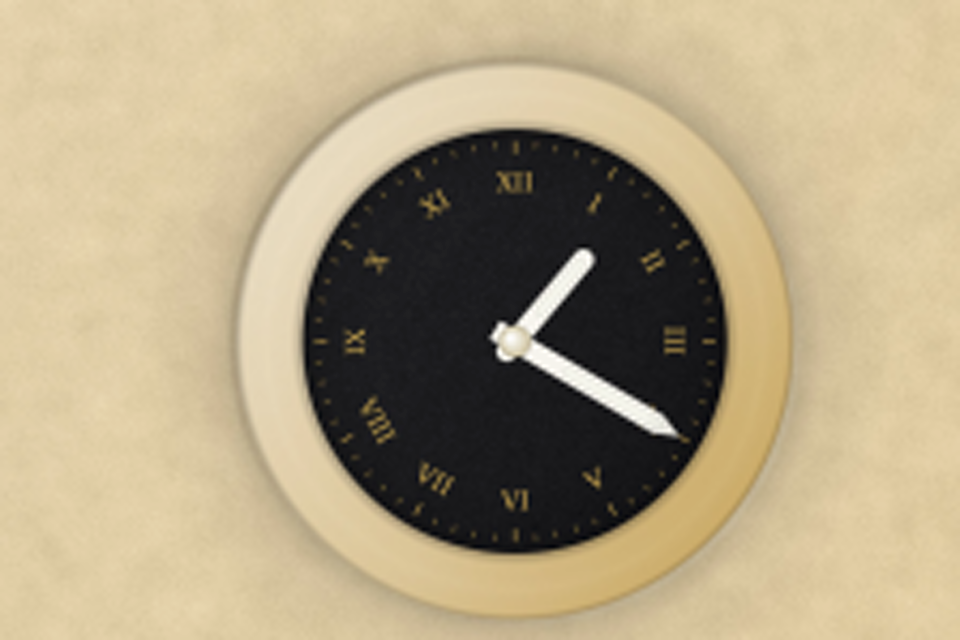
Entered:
1:20
